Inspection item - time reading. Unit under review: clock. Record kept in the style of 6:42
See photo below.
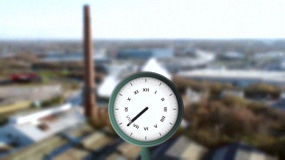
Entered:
7:38
